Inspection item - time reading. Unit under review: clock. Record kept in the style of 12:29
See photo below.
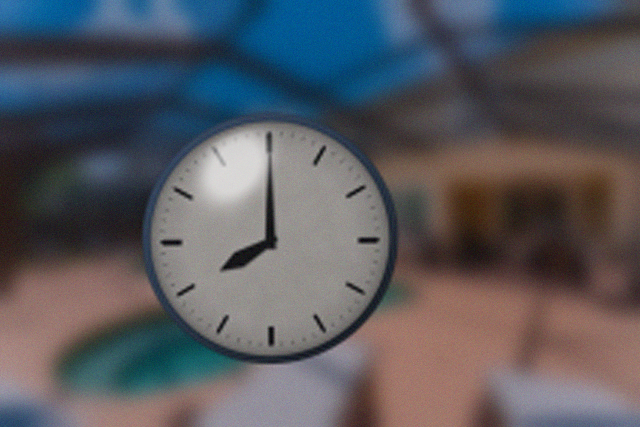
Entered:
8:00
